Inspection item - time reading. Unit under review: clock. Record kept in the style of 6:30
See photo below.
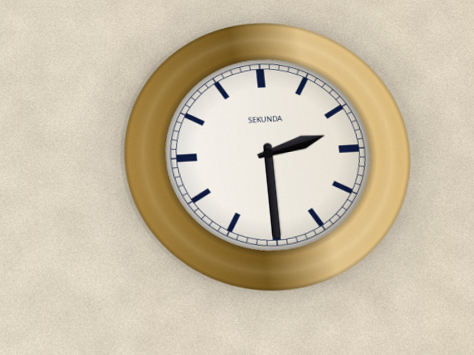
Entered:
2:30
